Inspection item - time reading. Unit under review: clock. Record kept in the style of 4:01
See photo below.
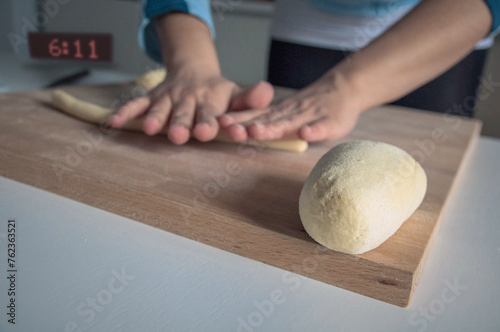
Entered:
6:11
